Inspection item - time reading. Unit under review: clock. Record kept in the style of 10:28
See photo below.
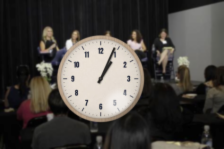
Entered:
1:04
